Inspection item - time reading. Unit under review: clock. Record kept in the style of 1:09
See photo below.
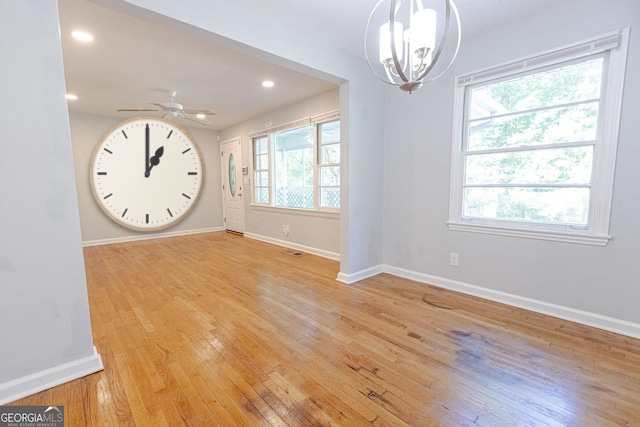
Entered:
1:00
